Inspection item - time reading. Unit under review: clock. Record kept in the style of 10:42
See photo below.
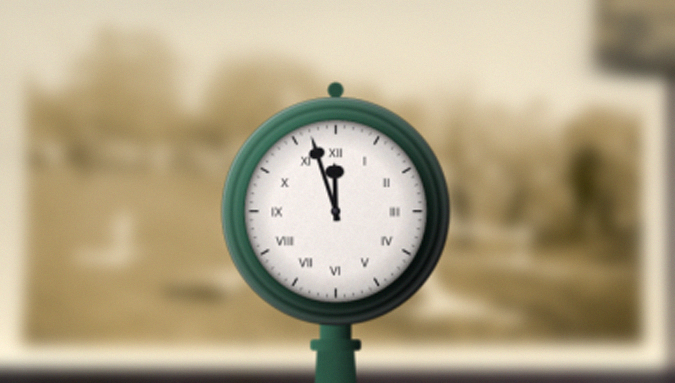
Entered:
11:57
